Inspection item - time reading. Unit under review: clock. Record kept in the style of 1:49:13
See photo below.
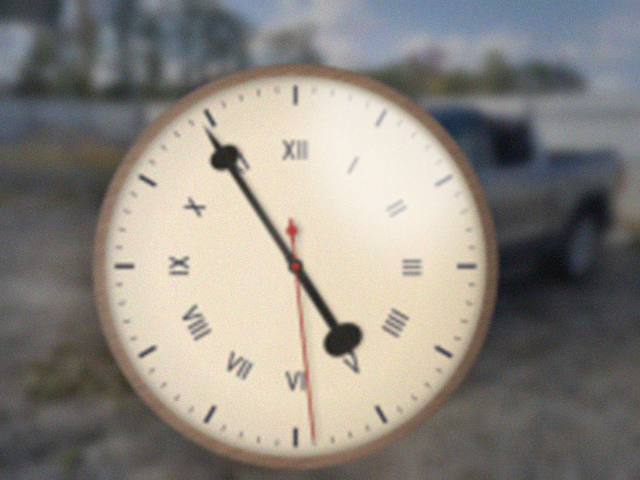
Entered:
4:54:29
